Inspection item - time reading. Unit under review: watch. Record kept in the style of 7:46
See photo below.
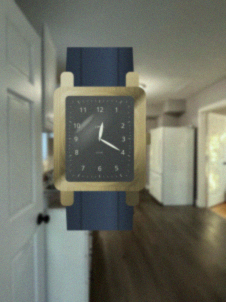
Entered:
12:20
